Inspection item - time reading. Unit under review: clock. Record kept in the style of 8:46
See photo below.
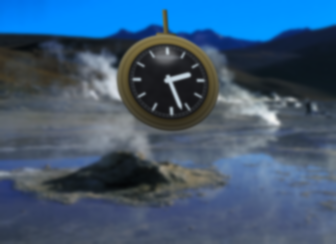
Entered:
2:27
